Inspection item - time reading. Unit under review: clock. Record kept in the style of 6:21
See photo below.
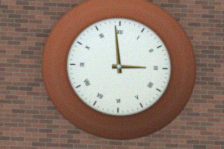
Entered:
2:59
